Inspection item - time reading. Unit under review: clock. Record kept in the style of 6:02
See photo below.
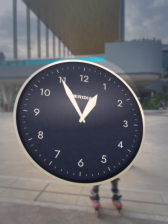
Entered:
12:55
